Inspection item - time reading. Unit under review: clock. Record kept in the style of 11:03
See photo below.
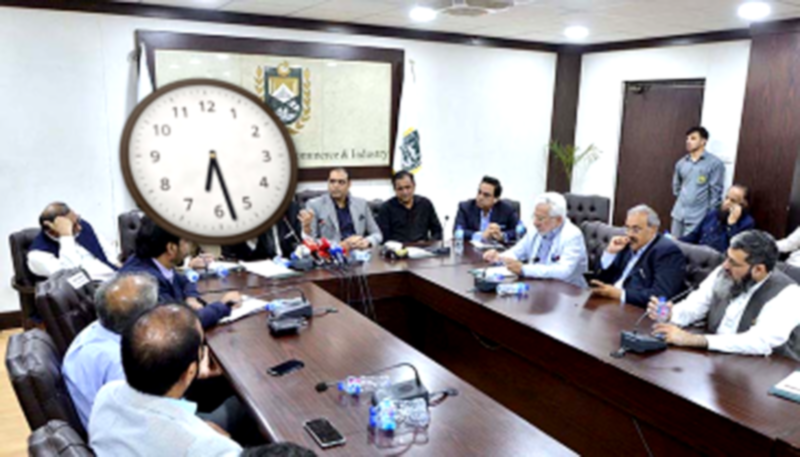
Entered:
6:28
